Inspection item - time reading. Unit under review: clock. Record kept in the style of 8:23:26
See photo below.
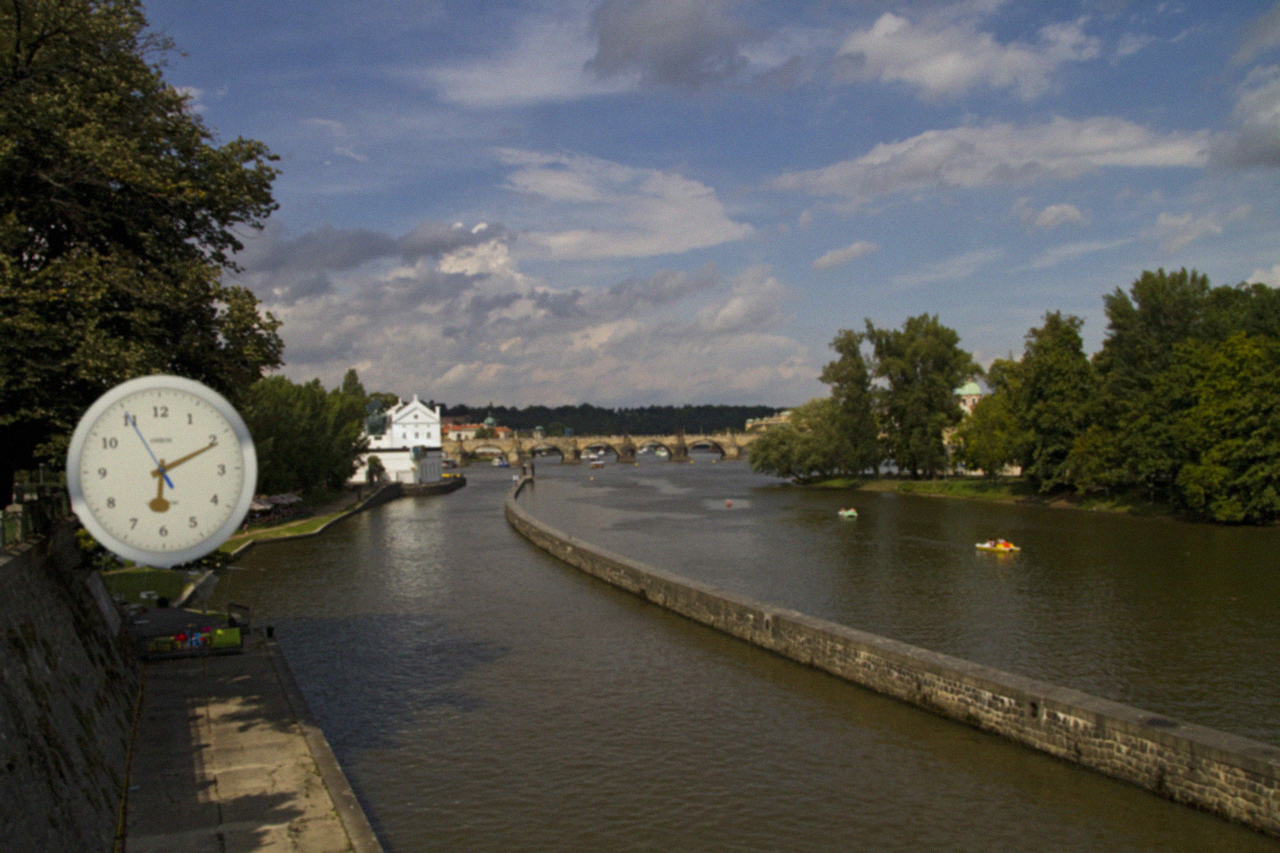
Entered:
6:10:55
